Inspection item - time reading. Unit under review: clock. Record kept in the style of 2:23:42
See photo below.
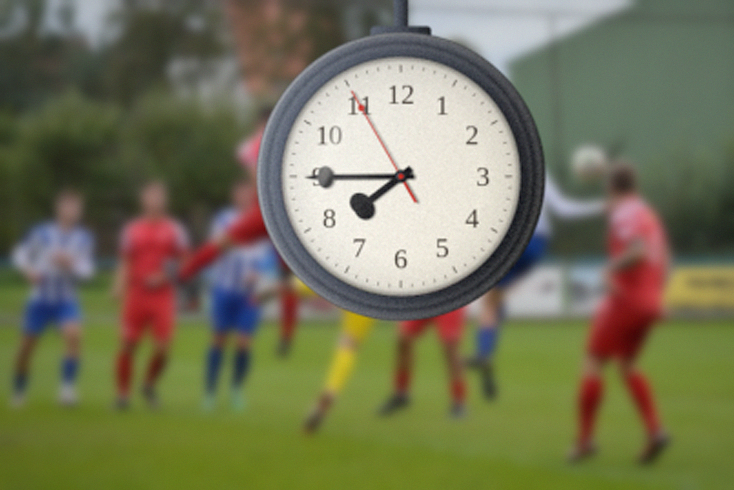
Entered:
7:44:55
